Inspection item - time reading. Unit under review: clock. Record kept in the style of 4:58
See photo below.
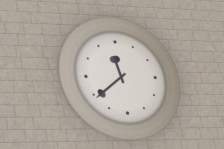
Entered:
11:39
